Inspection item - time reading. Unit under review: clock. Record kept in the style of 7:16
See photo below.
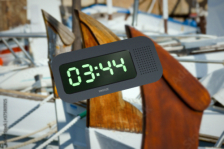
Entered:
3:44
